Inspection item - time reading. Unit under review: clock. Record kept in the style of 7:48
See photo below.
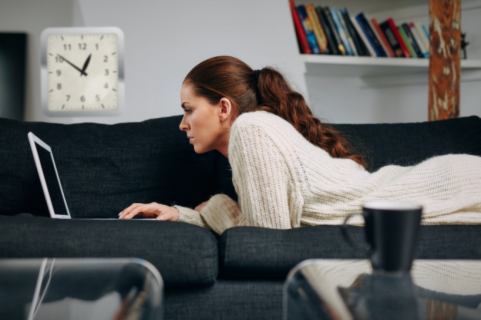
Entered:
12:51
